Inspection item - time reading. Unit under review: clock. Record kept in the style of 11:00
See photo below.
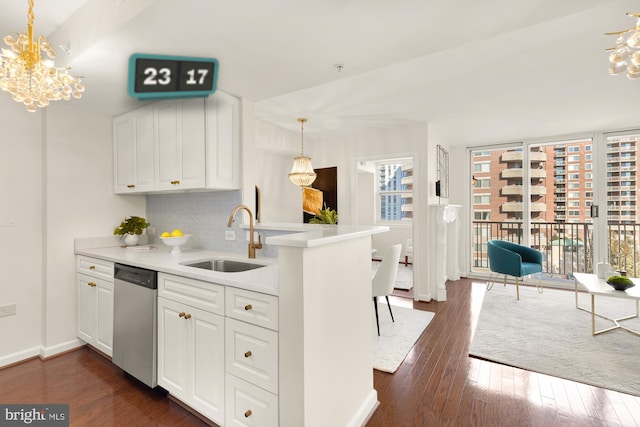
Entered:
23:17
